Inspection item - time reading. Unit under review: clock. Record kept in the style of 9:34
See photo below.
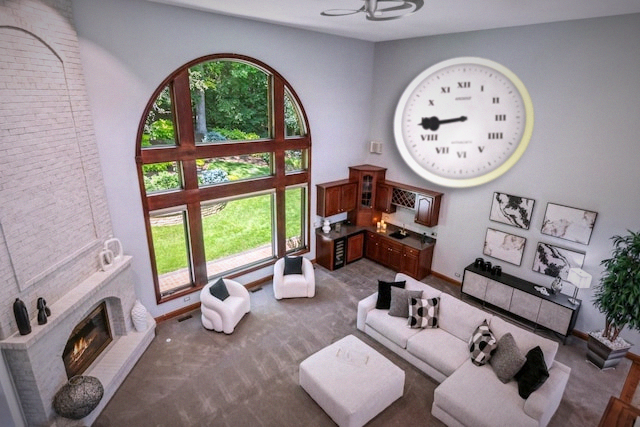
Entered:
8:44
